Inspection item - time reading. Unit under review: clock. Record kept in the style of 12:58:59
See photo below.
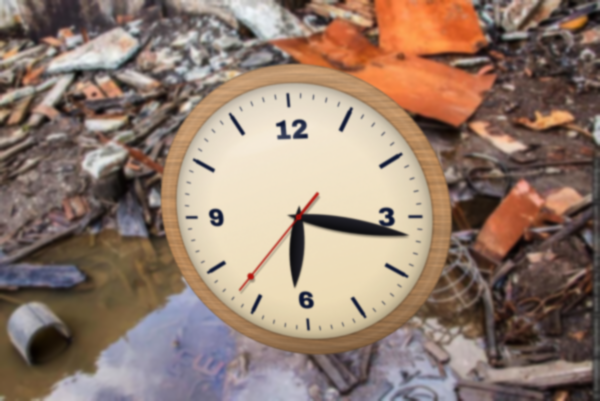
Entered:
6:16:37
